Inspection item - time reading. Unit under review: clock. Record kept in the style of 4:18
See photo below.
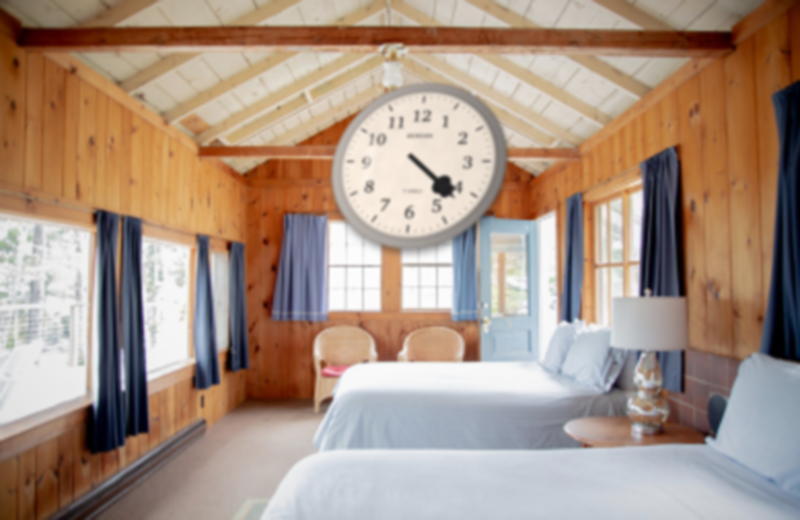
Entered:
4:22
